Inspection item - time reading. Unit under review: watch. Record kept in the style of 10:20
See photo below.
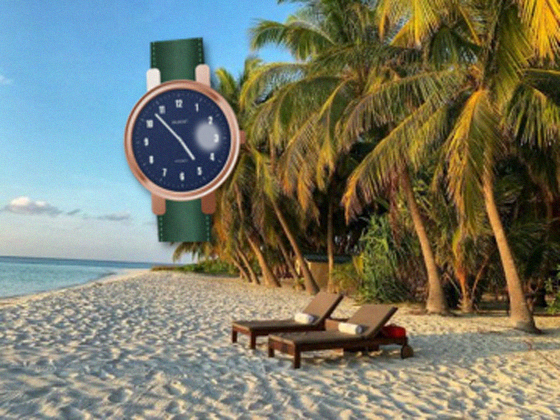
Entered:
4:53
